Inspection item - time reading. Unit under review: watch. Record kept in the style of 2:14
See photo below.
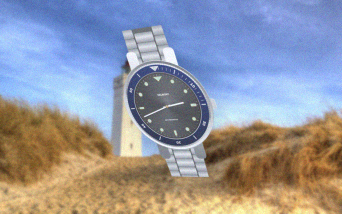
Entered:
2:42
